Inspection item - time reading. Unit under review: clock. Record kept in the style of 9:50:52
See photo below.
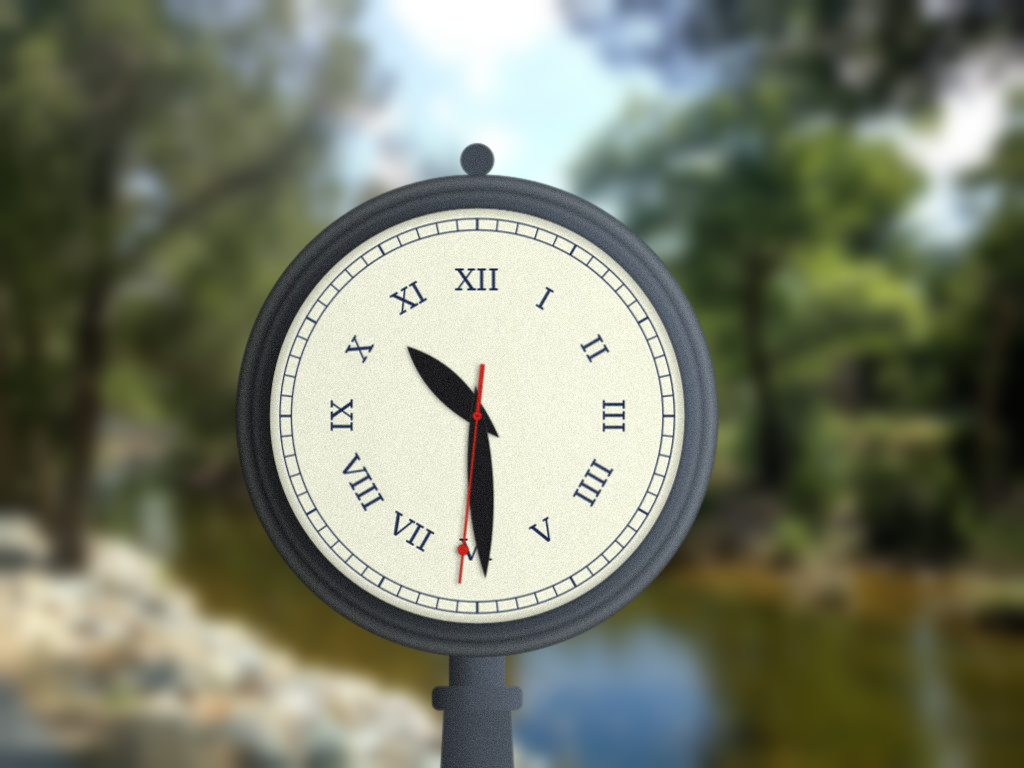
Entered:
10:29:31
